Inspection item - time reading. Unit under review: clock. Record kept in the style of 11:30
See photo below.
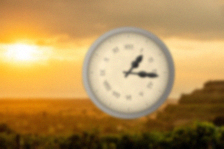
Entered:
1:16
